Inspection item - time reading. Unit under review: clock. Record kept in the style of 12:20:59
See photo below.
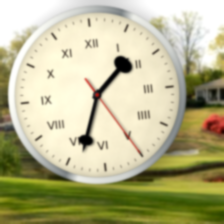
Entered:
1:33:25
